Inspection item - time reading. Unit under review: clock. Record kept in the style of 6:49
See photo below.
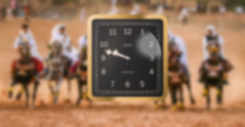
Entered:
9:48
